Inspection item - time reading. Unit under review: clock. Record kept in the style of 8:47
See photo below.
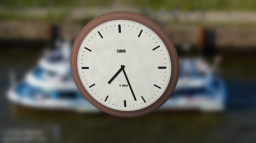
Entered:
7:27
